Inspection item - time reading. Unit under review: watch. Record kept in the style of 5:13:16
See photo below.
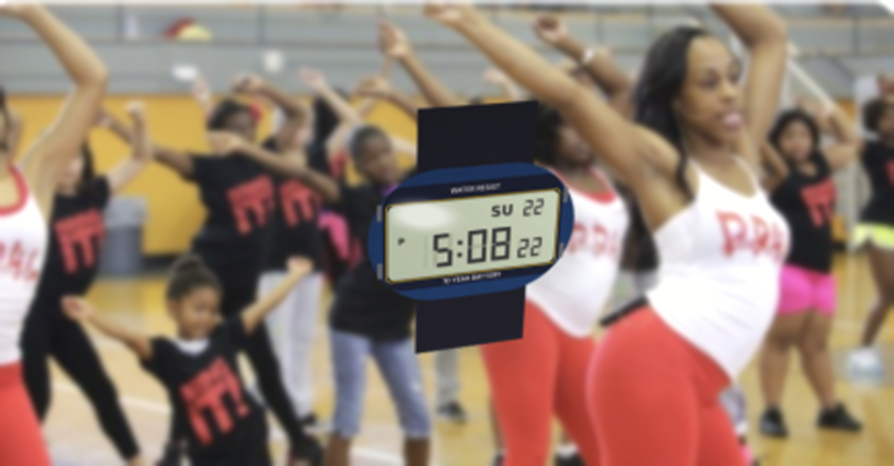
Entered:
5:08:22
